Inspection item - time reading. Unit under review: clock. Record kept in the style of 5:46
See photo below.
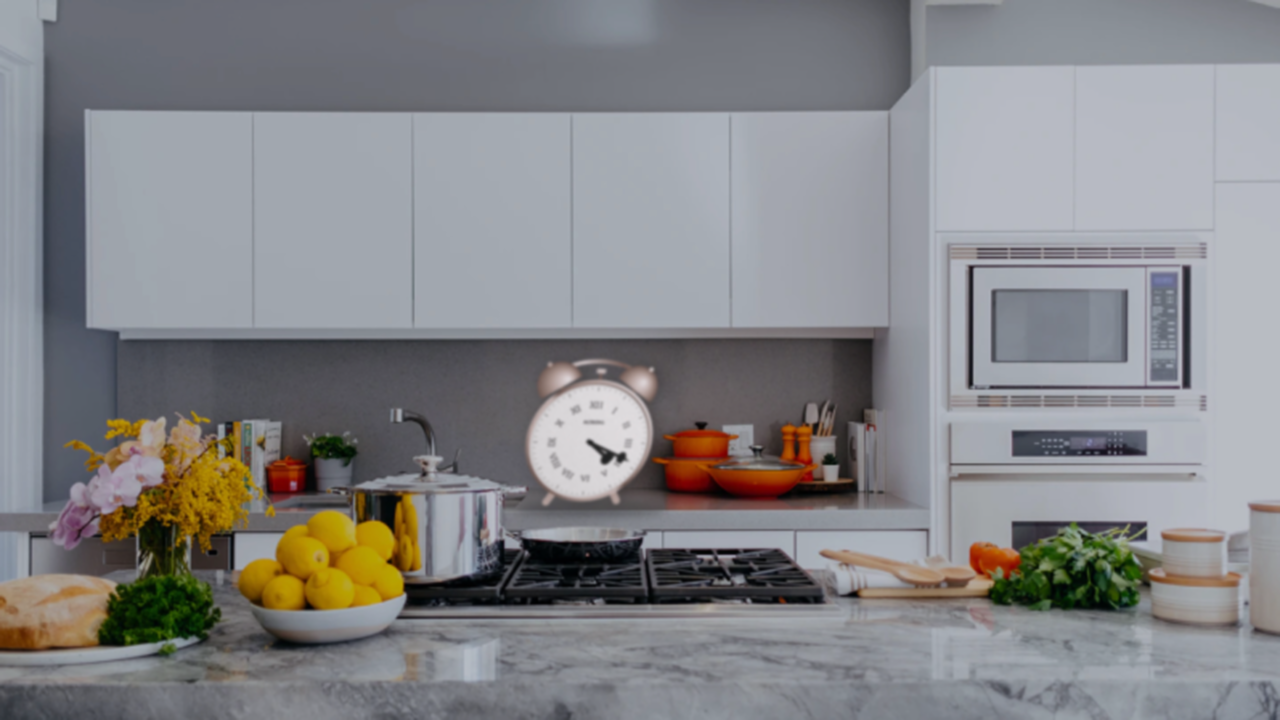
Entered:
4:19
